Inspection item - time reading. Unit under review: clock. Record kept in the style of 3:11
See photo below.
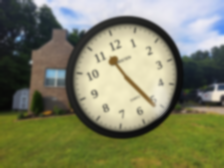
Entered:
11:26
